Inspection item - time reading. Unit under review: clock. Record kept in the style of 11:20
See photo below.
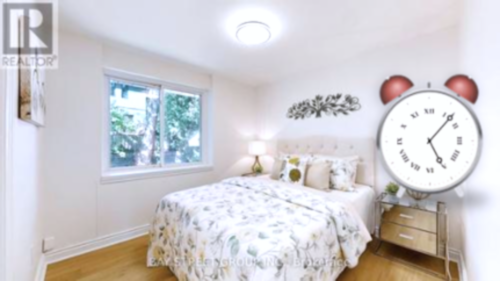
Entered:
5:07
